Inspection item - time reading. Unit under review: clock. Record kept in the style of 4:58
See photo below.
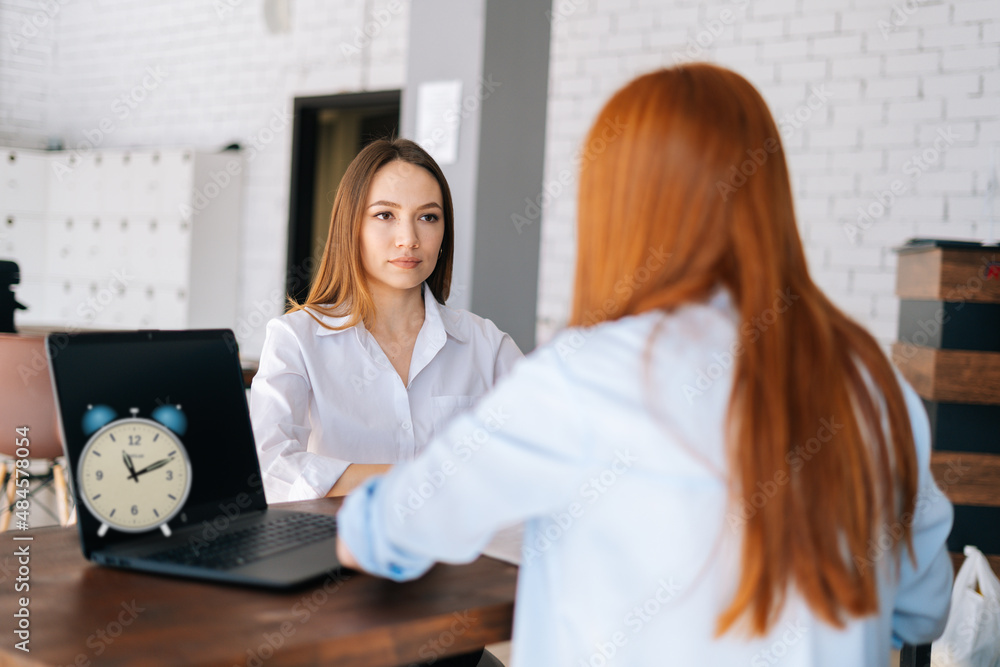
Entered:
11:11
